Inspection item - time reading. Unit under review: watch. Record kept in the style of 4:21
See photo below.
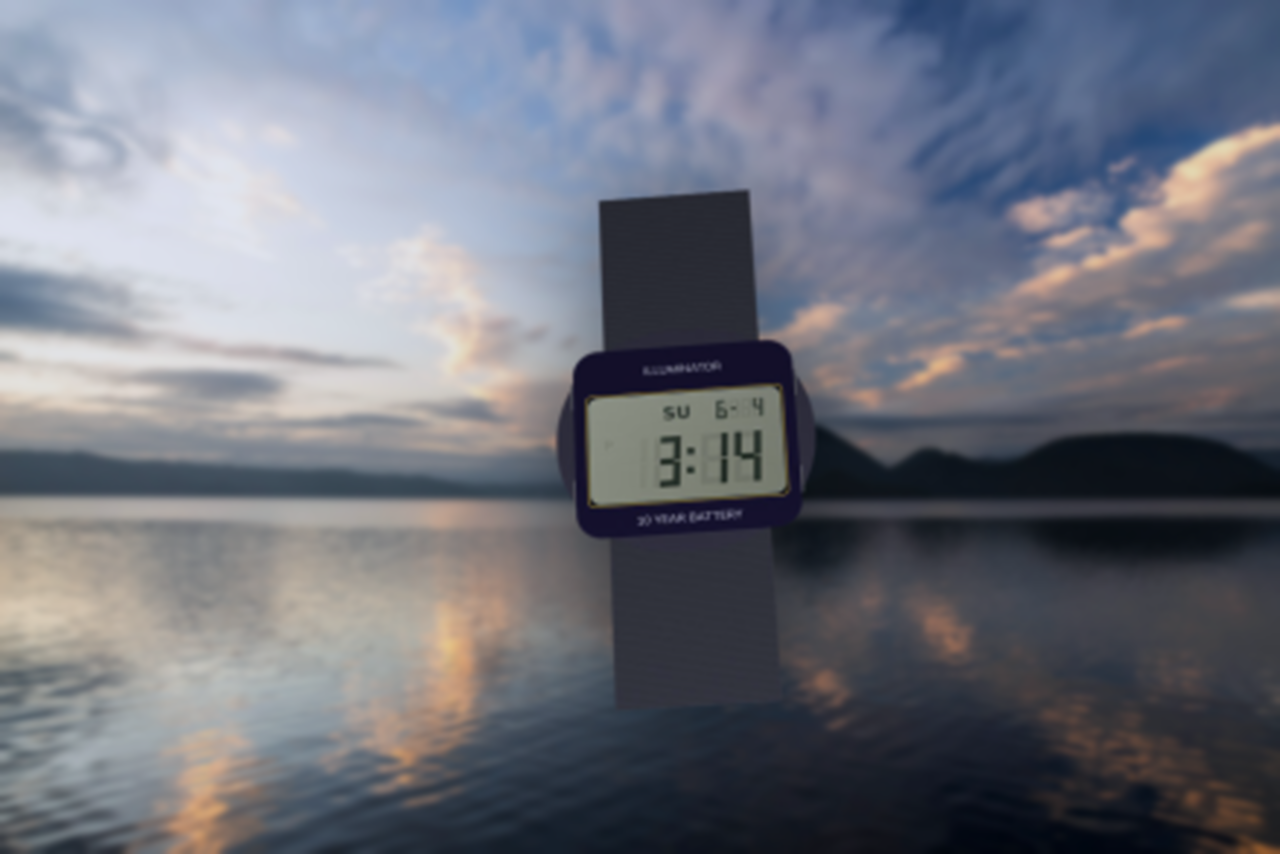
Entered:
3:14
